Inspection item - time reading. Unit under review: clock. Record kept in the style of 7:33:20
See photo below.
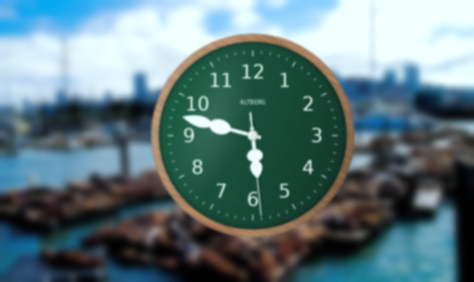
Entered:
5:47:29
